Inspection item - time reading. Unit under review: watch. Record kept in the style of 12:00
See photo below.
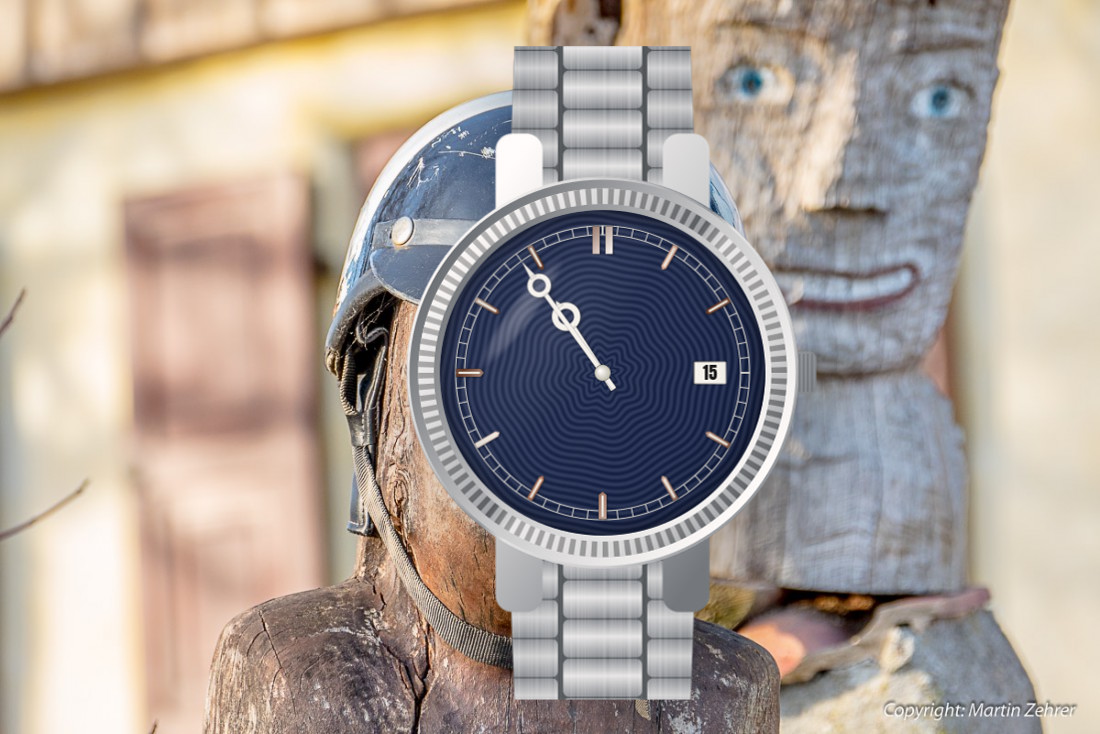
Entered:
10:54
